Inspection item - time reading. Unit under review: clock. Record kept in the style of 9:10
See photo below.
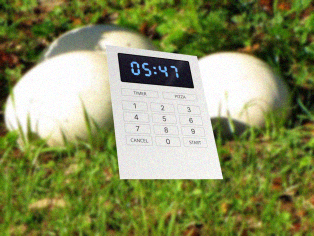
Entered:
5:47
